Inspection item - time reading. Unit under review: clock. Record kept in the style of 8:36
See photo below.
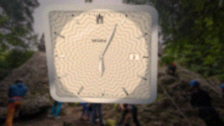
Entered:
6:04
